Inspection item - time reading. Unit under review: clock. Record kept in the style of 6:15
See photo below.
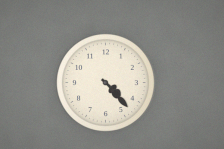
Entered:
4:23
